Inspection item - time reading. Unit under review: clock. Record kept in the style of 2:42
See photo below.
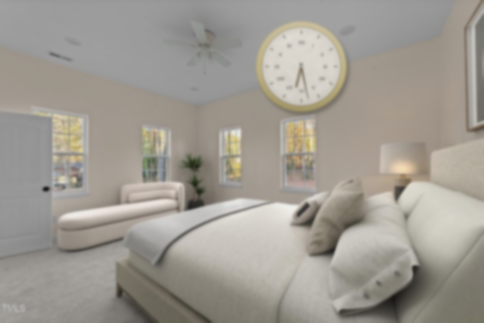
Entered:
6:28
